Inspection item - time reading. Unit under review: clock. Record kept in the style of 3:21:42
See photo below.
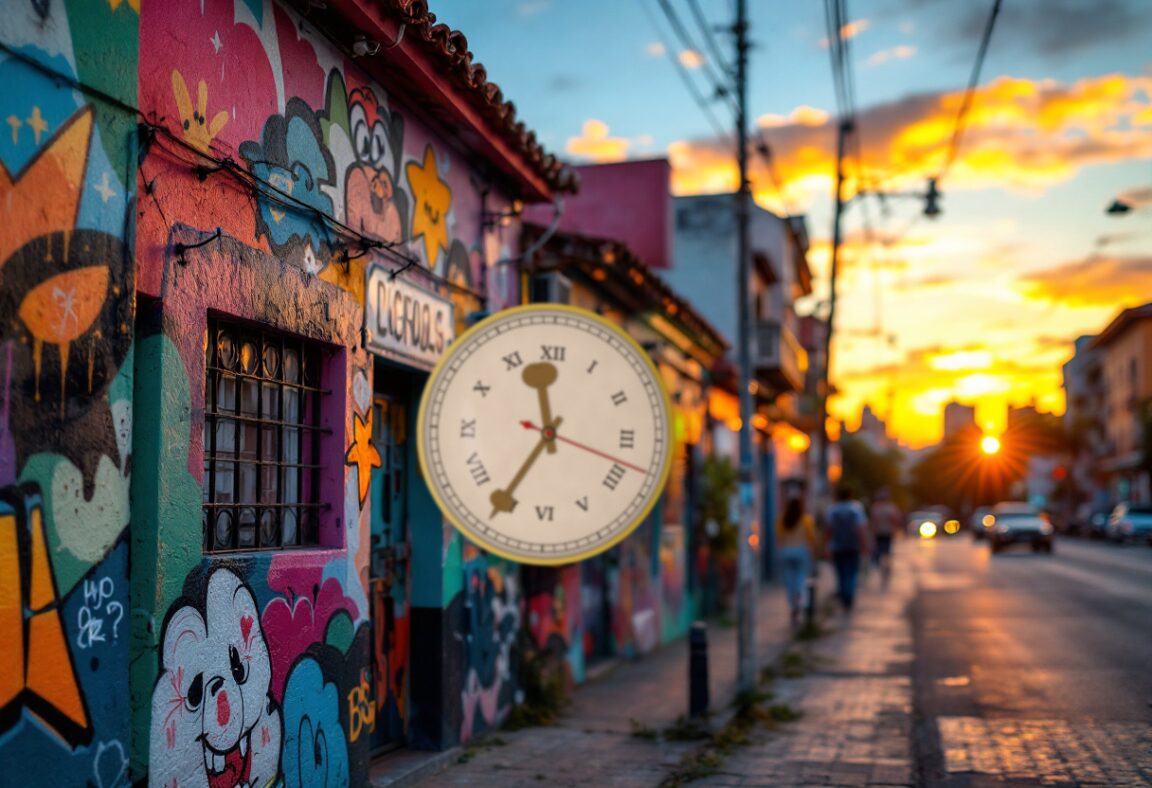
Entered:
11:35:18
